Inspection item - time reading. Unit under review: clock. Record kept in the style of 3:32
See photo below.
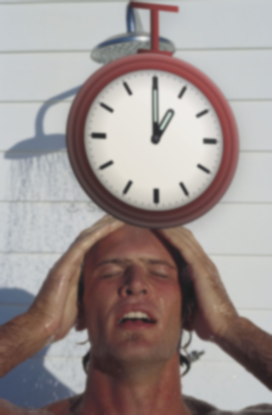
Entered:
1:00
